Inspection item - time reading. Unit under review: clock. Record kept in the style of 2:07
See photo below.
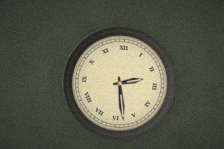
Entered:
2:28
